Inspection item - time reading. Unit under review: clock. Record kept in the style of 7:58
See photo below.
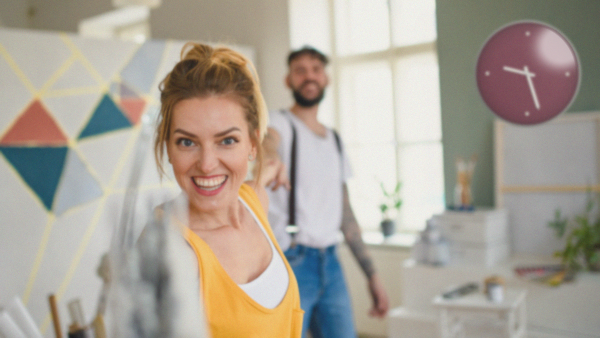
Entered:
9:27
